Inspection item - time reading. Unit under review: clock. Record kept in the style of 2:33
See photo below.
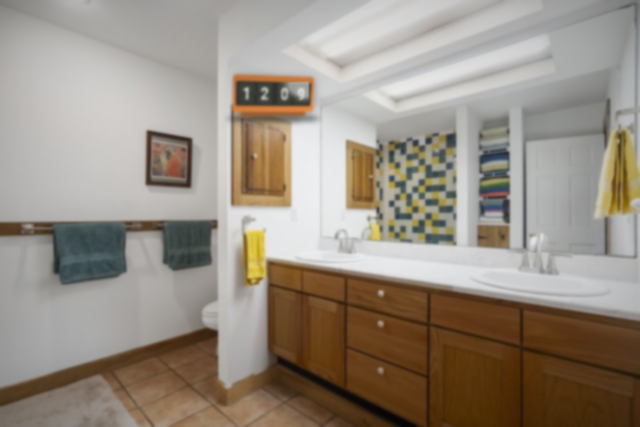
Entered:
12:09
